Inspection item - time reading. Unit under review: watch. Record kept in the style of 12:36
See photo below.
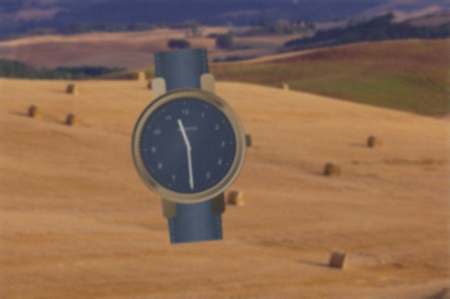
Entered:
11:30
